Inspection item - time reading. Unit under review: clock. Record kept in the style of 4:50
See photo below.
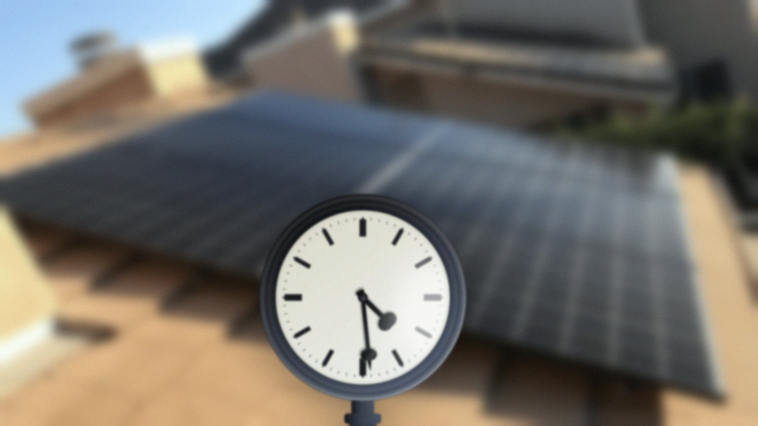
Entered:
4:29
